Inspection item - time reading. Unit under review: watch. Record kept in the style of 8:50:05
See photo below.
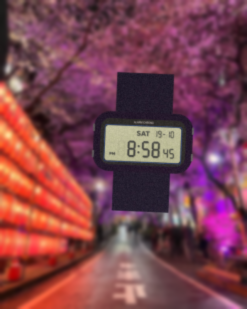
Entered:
8:58:45
